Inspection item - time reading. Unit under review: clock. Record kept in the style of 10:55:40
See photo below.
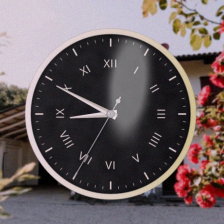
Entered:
8:49:35
